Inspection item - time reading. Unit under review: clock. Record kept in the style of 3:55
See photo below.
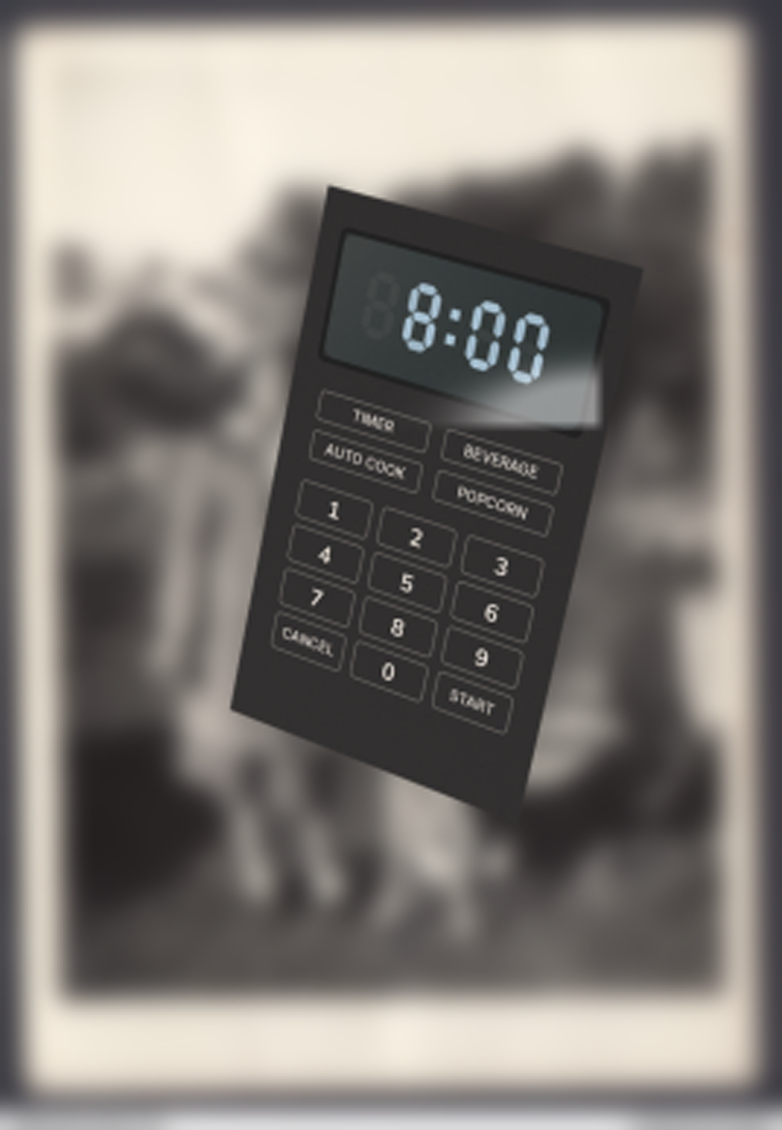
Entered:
8:00
